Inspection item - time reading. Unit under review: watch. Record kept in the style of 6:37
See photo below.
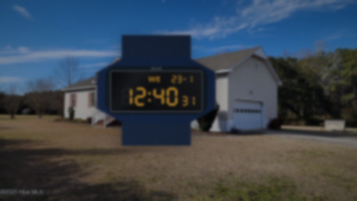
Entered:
12:40
